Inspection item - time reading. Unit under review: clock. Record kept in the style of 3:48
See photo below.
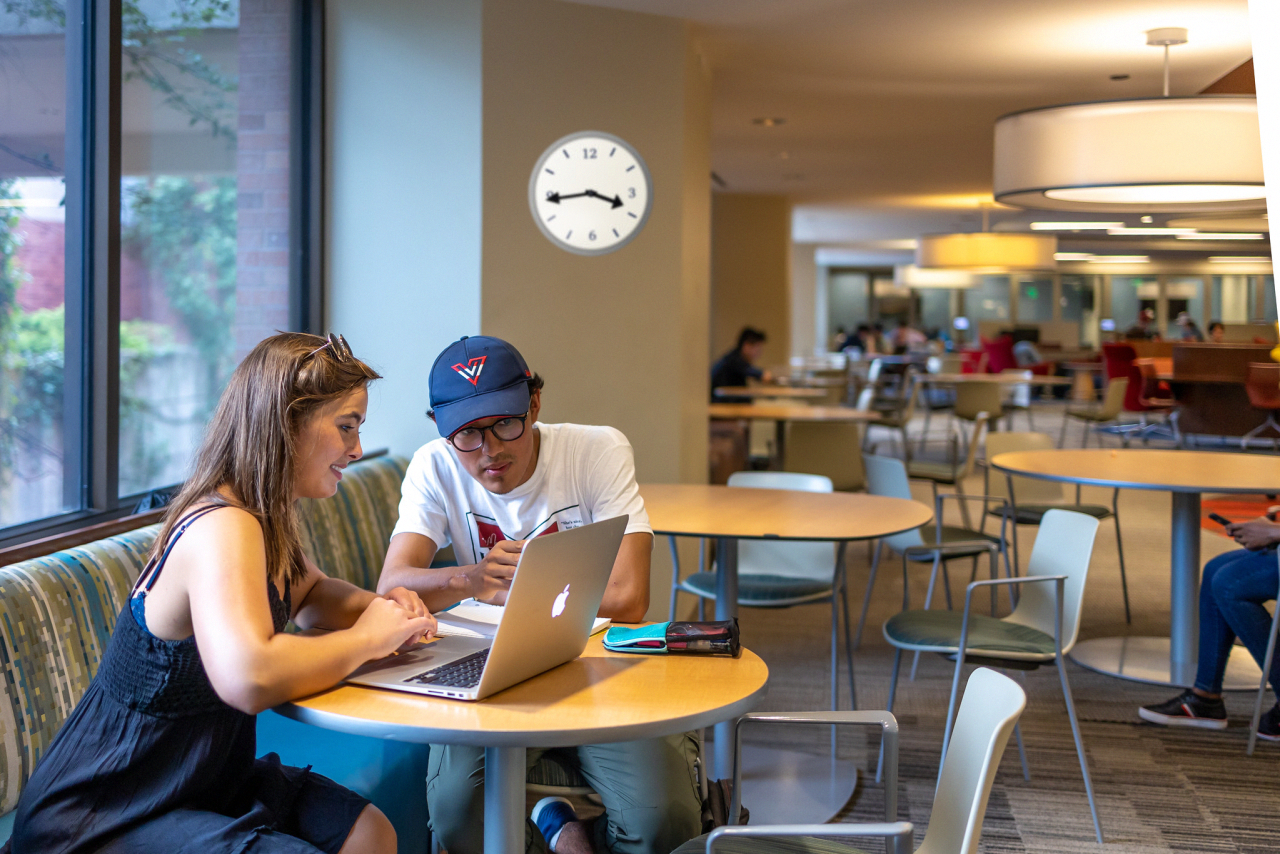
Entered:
3:44
